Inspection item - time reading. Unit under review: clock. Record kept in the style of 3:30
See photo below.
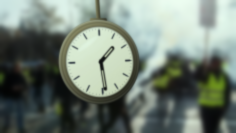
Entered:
1:29
